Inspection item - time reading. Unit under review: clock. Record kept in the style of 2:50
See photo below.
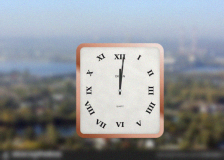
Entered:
12:01
